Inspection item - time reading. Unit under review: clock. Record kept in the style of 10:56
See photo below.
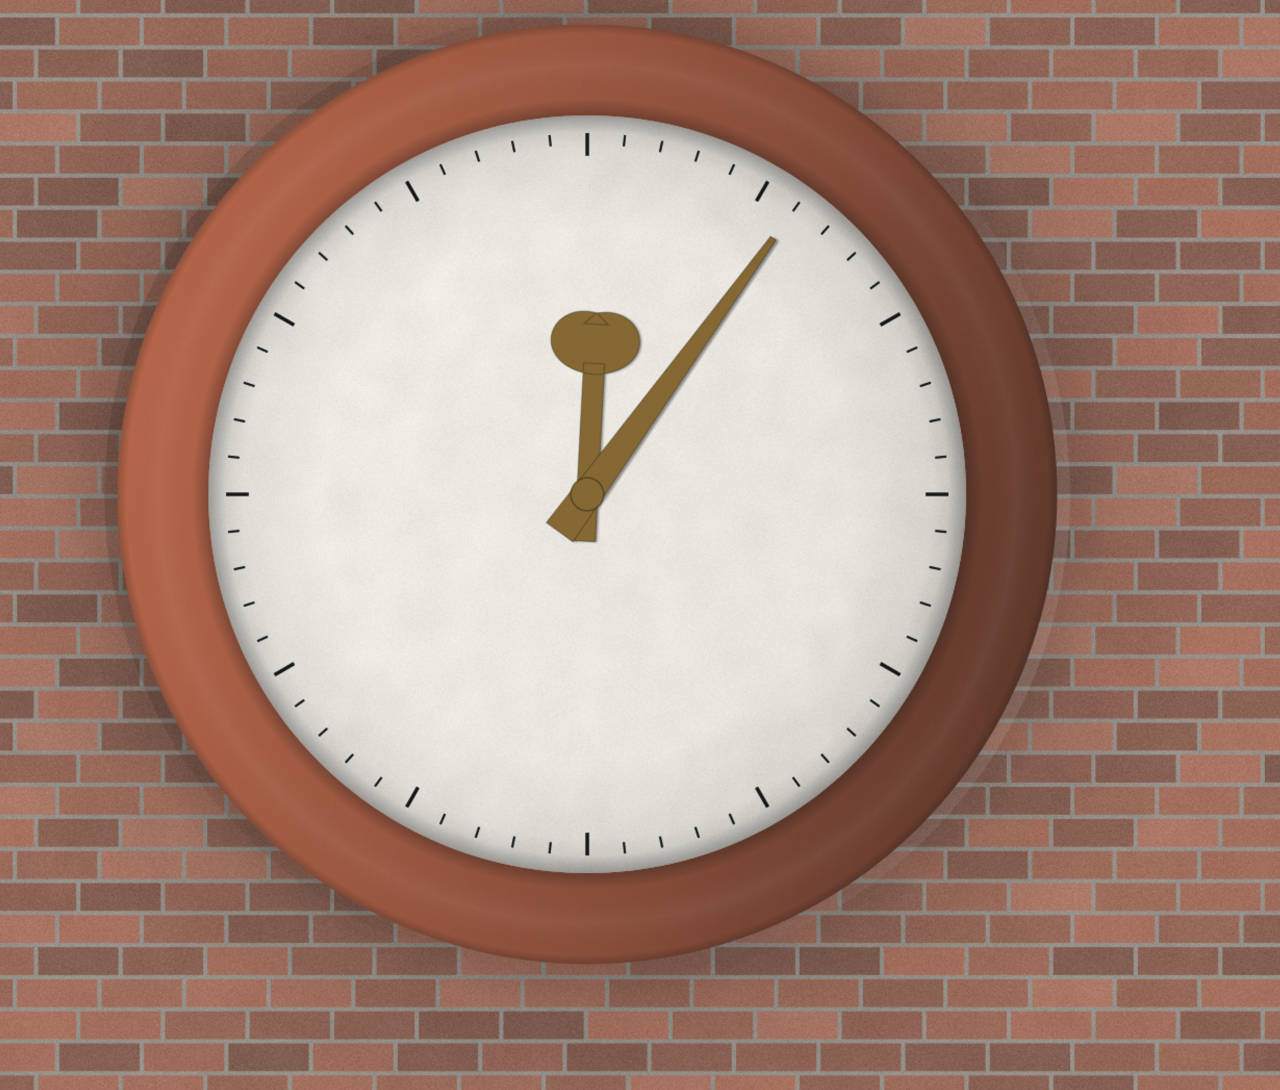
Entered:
12:06
